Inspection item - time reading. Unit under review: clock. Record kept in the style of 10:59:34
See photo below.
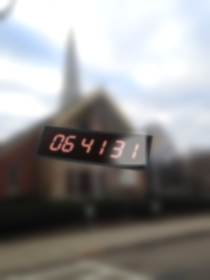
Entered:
6:41:31
